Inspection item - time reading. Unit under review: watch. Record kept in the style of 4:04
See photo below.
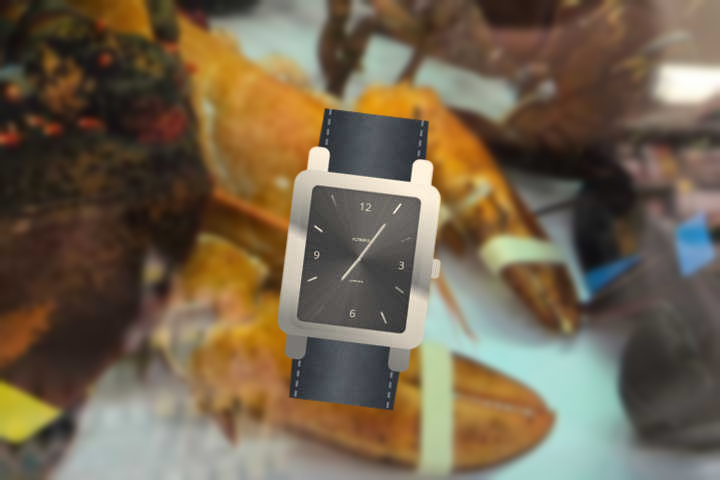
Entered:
7:05
